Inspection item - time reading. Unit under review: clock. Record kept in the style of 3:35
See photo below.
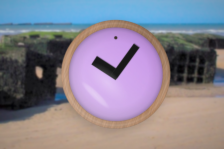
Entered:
10:06
